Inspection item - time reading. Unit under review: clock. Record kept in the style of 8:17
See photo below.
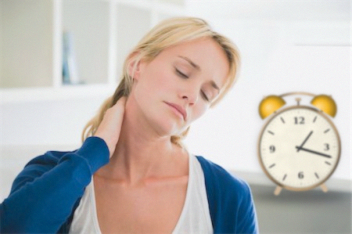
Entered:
1:18
